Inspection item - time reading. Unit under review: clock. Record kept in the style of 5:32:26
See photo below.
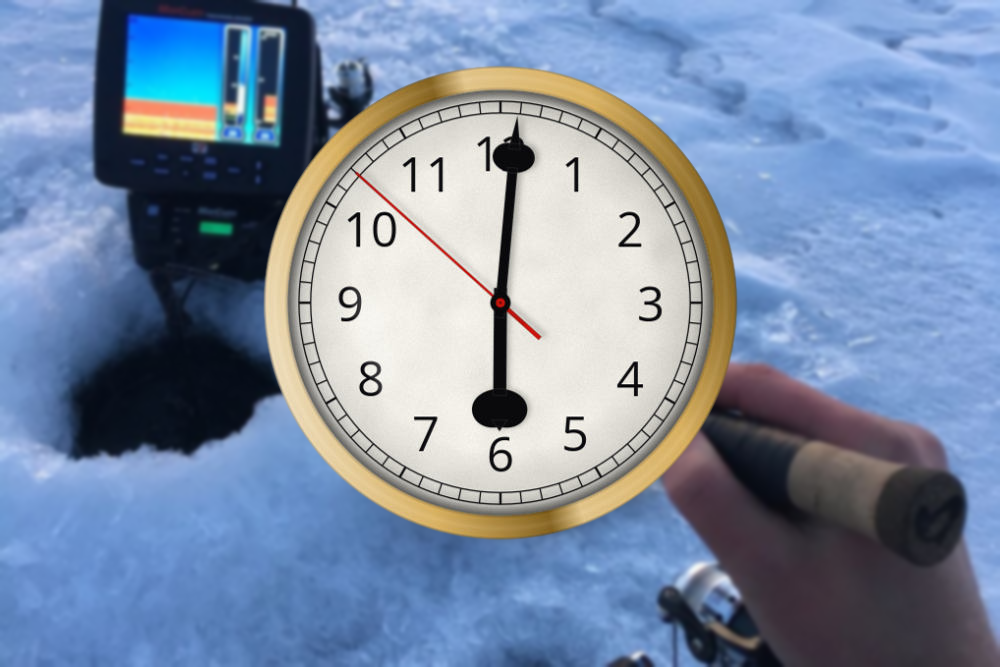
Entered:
6:00:52
